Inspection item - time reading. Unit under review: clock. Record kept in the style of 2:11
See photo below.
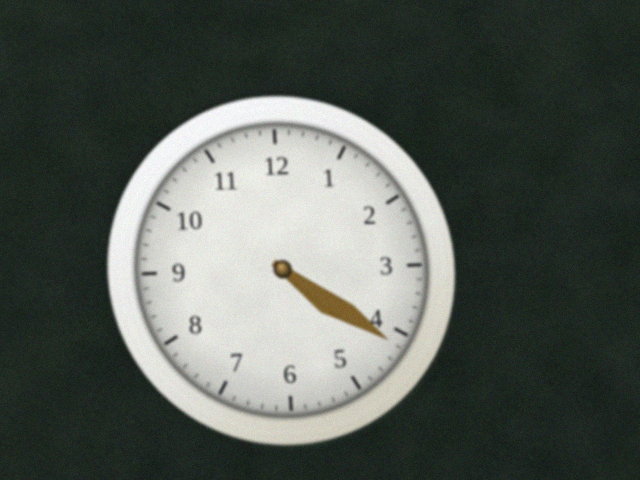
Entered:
4:21
